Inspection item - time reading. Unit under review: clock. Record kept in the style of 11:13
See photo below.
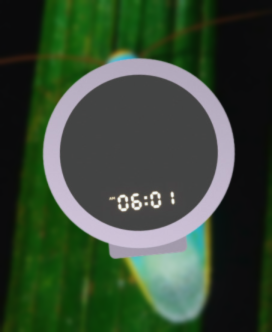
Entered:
6:01
